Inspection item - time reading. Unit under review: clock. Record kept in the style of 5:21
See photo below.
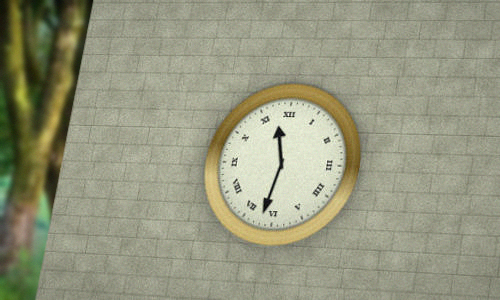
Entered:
11:32
